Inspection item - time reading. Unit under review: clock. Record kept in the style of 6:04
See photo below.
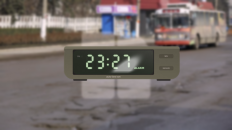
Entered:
23:27
